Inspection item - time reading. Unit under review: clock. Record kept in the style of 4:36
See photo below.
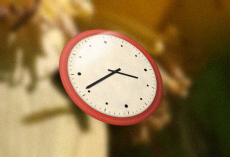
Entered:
3:41
